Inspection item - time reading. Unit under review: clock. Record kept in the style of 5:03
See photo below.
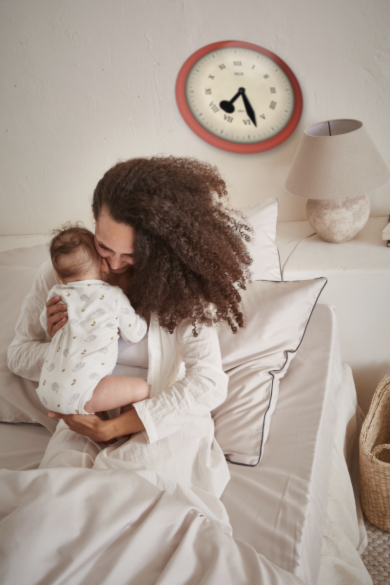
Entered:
7:28
